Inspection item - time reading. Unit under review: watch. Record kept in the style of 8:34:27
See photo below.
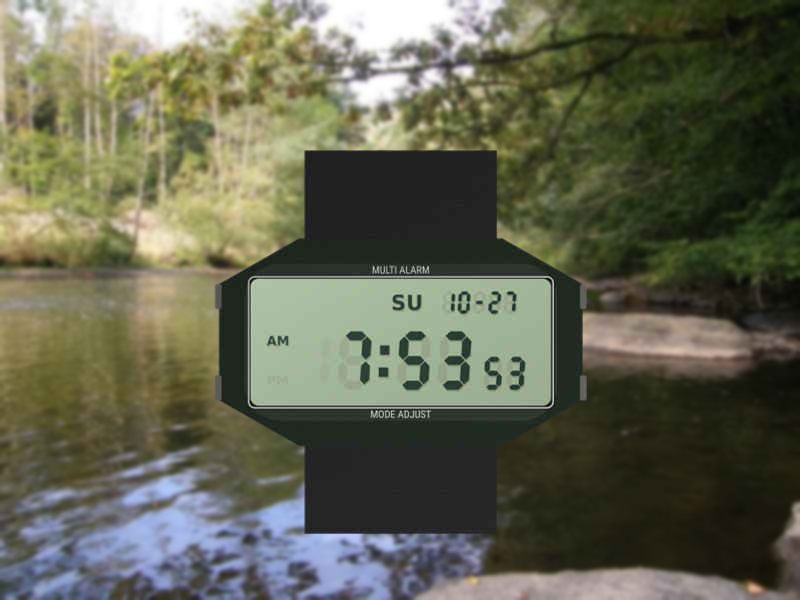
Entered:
7:53:53
